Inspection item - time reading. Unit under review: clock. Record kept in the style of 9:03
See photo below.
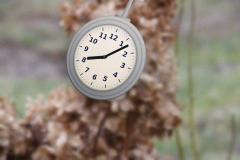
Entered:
8:07
